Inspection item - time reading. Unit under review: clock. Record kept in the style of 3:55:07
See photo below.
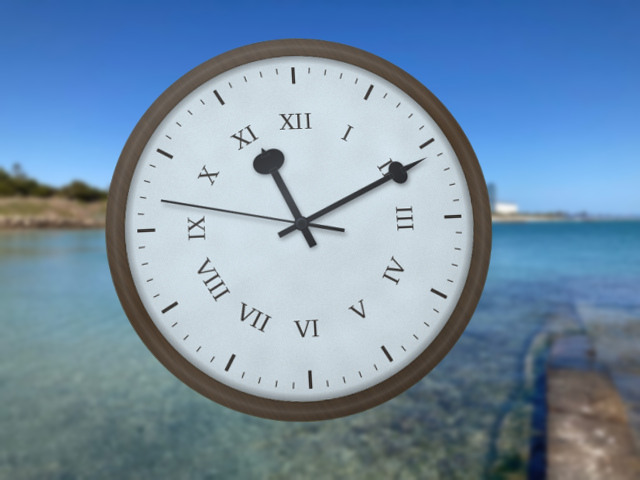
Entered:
11:10:47
